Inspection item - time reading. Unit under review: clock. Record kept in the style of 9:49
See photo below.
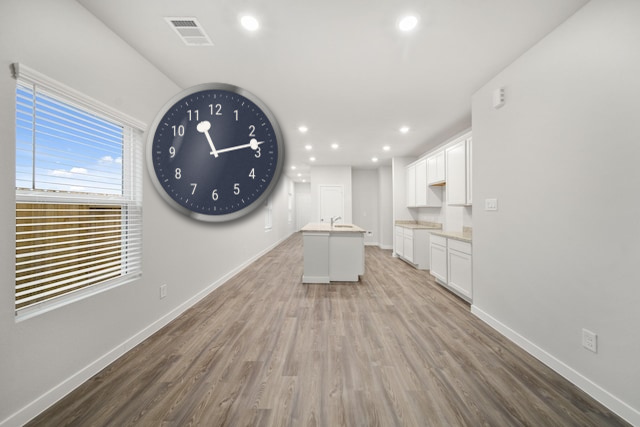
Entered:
11:13
